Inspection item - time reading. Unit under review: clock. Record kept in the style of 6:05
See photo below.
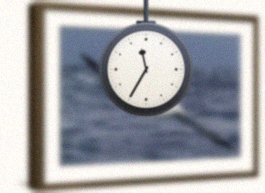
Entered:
11:35
